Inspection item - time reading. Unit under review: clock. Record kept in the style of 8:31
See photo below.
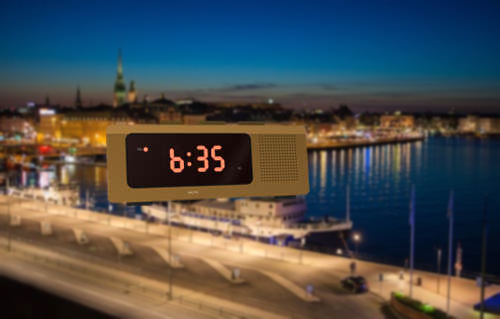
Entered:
6:35
